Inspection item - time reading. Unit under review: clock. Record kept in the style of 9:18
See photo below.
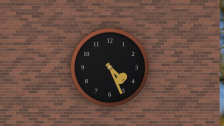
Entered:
4:26
